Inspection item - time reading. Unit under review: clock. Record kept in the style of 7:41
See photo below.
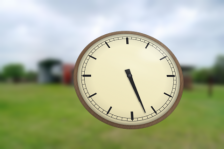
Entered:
5:27
